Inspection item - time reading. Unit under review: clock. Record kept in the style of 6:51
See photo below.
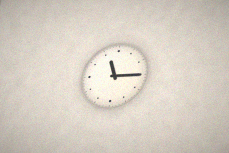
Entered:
11:15
